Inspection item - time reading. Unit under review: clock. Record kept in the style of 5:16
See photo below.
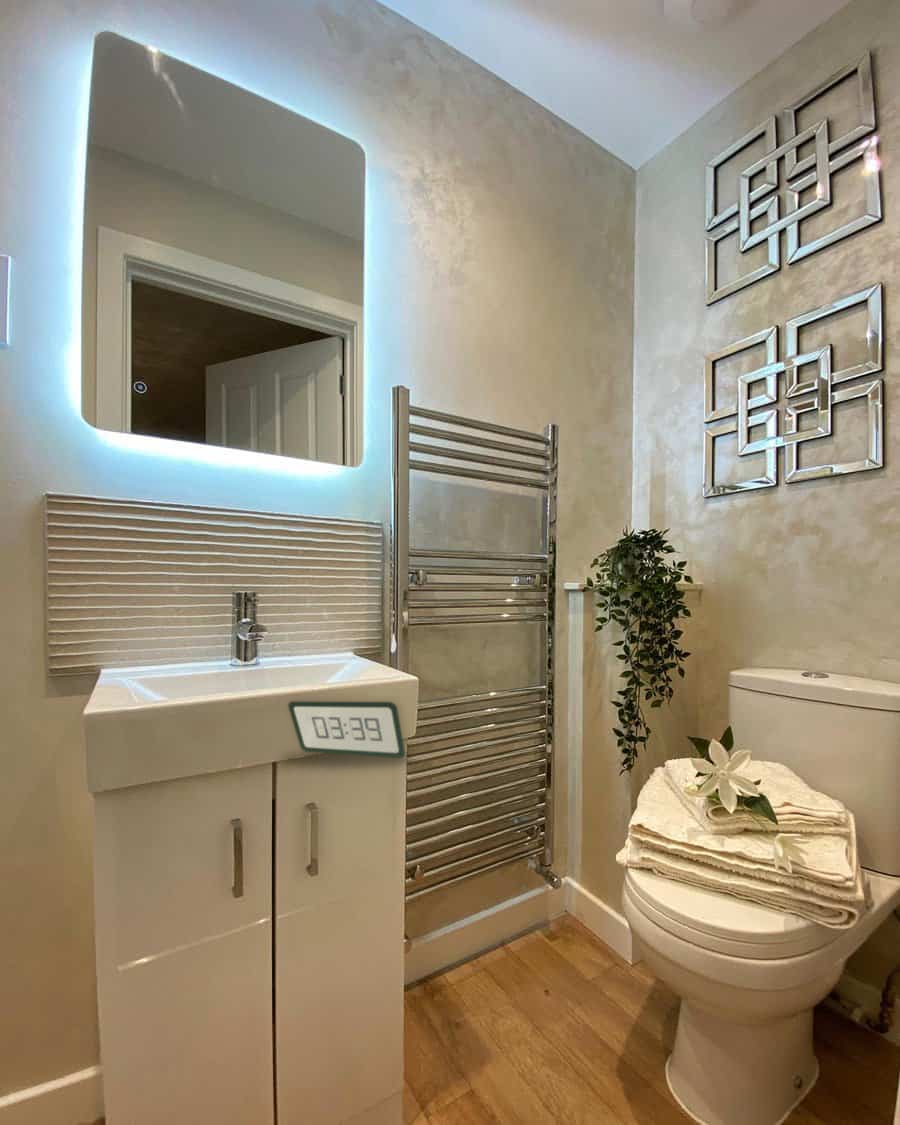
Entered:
3:39
